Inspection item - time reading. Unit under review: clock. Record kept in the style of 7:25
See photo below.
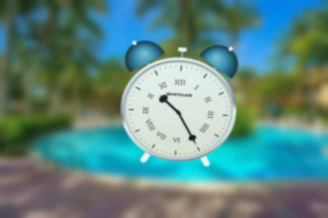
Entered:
10:25
